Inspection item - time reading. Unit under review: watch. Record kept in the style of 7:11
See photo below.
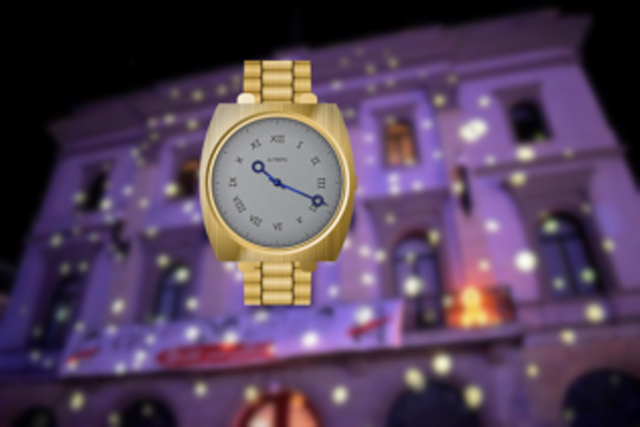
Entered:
10:19
